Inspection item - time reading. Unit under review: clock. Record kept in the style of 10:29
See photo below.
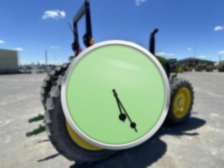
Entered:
5:25
